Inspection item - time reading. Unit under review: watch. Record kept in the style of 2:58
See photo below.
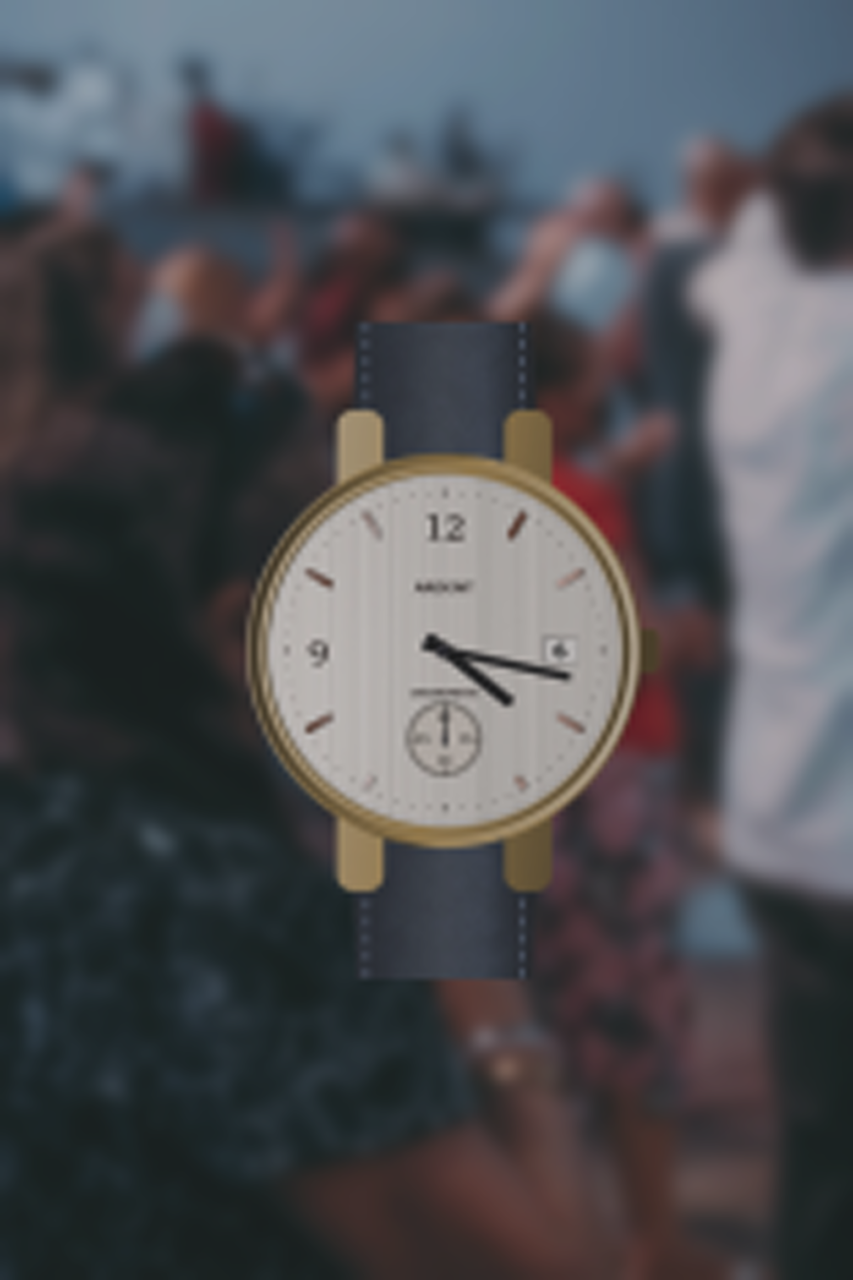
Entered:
4:17
